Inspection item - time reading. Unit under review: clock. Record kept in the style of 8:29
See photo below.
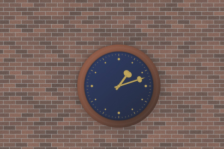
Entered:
1:12
